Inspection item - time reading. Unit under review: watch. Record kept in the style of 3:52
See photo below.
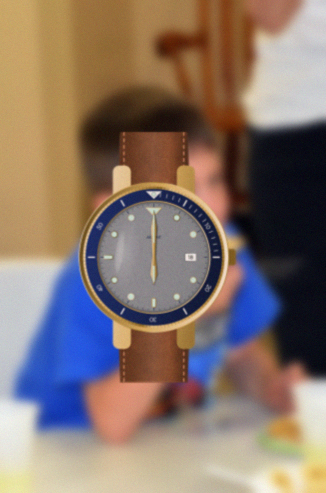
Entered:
6:00
